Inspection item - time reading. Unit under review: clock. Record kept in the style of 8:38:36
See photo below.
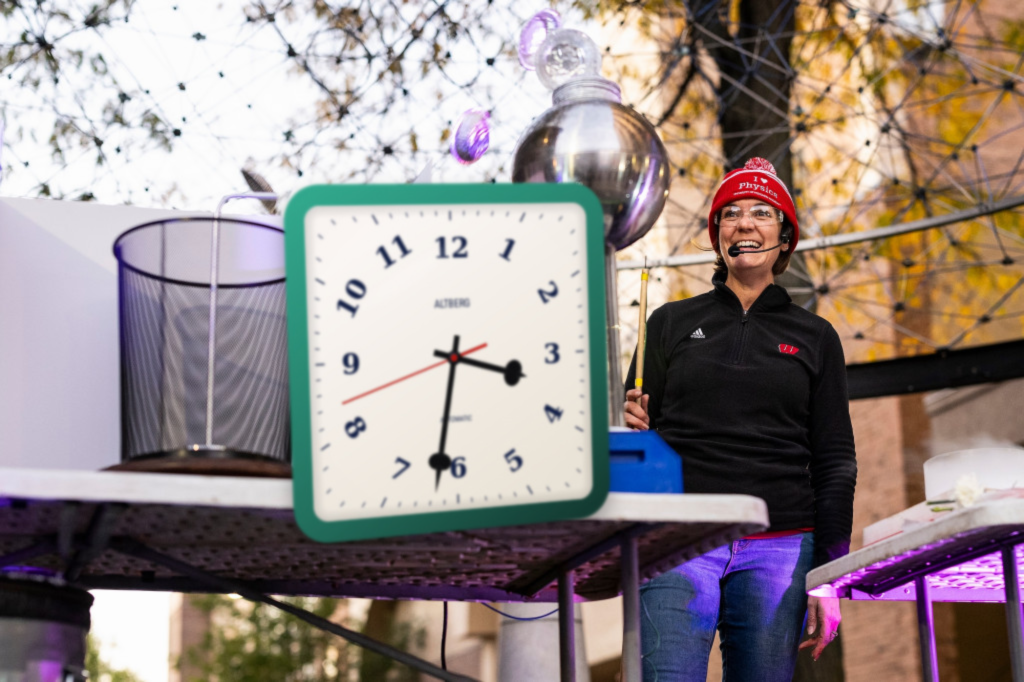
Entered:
3:31:42
